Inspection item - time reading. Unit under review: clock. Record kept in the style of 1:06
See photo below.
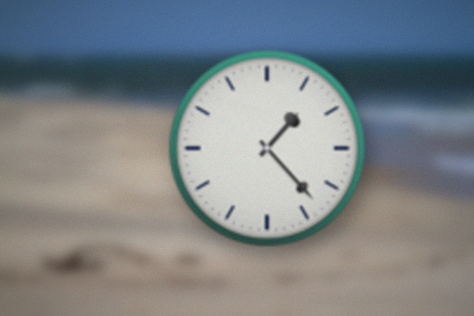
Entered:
1:23
